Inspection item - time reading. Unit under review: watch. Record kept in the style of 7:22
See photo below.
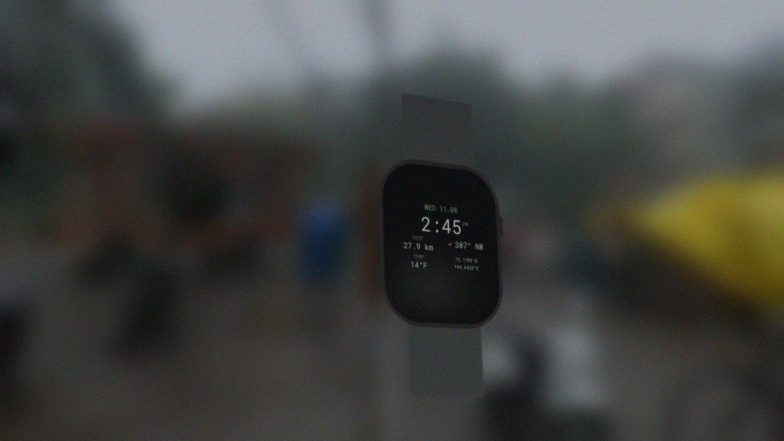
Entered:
2:45
